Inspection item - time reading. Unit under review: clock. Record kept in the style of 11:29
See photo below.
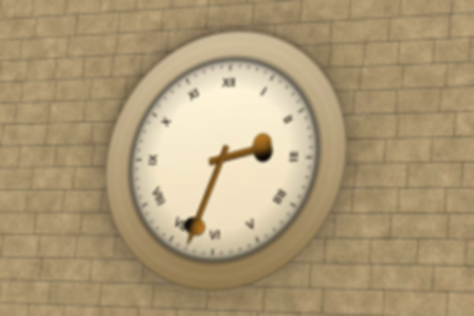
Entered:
2:33
